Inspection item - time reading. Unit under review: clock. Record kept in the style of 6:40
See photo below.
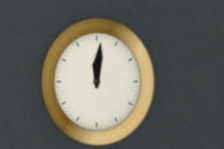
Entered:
12:01
